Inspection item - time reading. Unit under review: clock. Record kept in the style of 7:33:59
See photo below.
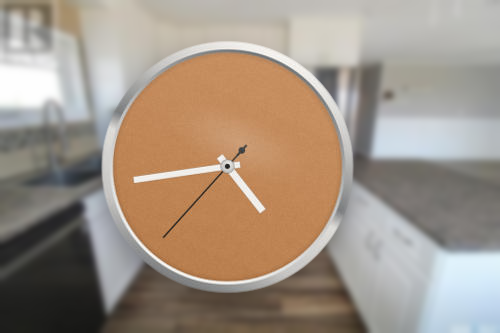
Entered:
4:43:37
